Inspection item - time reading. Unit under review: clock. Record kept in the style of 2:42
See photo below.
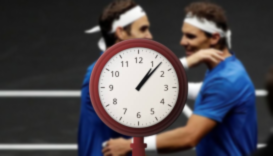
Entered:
1:07
